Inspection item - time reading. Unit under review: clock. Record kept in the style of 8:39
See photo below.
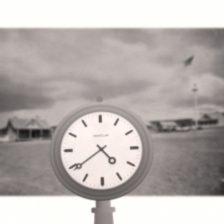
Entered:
4:39
